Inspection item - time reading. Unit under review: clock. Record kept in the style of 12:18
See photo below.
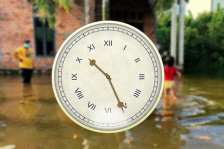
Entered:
10:26
